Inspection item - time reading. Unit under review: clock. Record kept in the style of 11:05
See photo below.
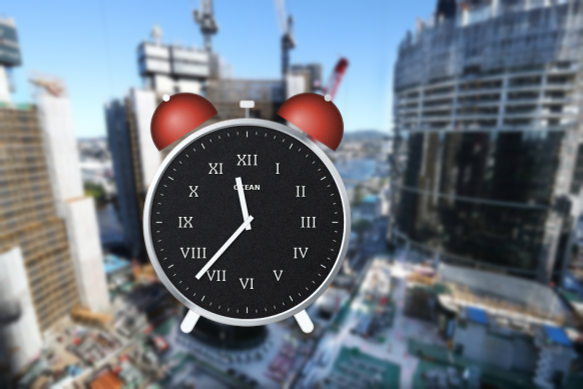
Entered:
11:37
